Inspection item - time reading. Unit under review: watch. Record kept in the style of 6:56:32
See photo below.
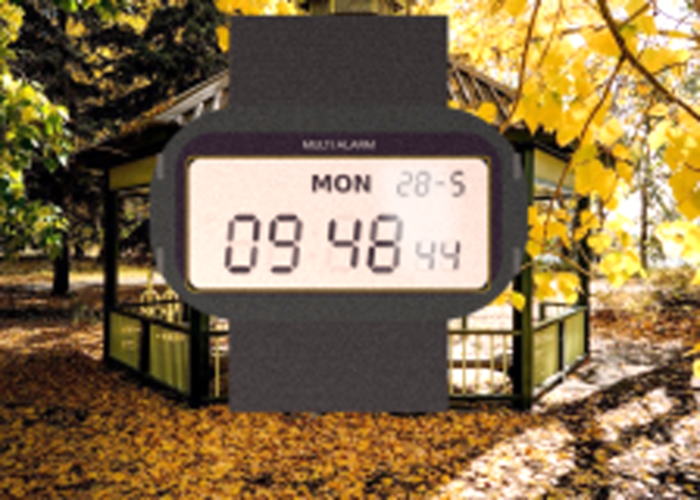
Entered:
9:48:44
